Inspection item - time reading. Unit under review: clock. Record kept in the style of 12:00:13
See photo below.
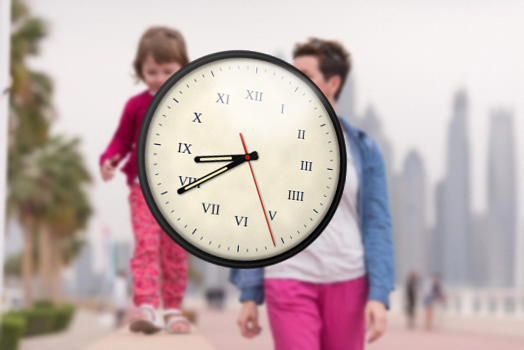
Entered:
8:39:26
